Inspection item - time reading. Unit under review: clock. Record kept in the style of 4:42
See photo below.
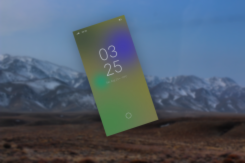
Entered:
3:25
